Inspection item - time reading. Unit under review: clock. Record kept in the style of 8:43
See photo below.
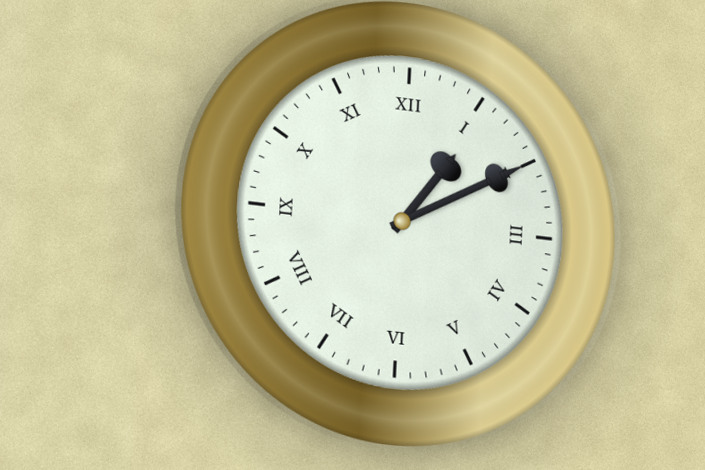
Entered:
1:10
